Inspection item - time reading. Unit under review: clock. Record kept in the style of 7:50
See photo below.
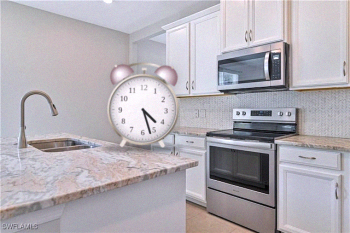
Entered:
4:27
